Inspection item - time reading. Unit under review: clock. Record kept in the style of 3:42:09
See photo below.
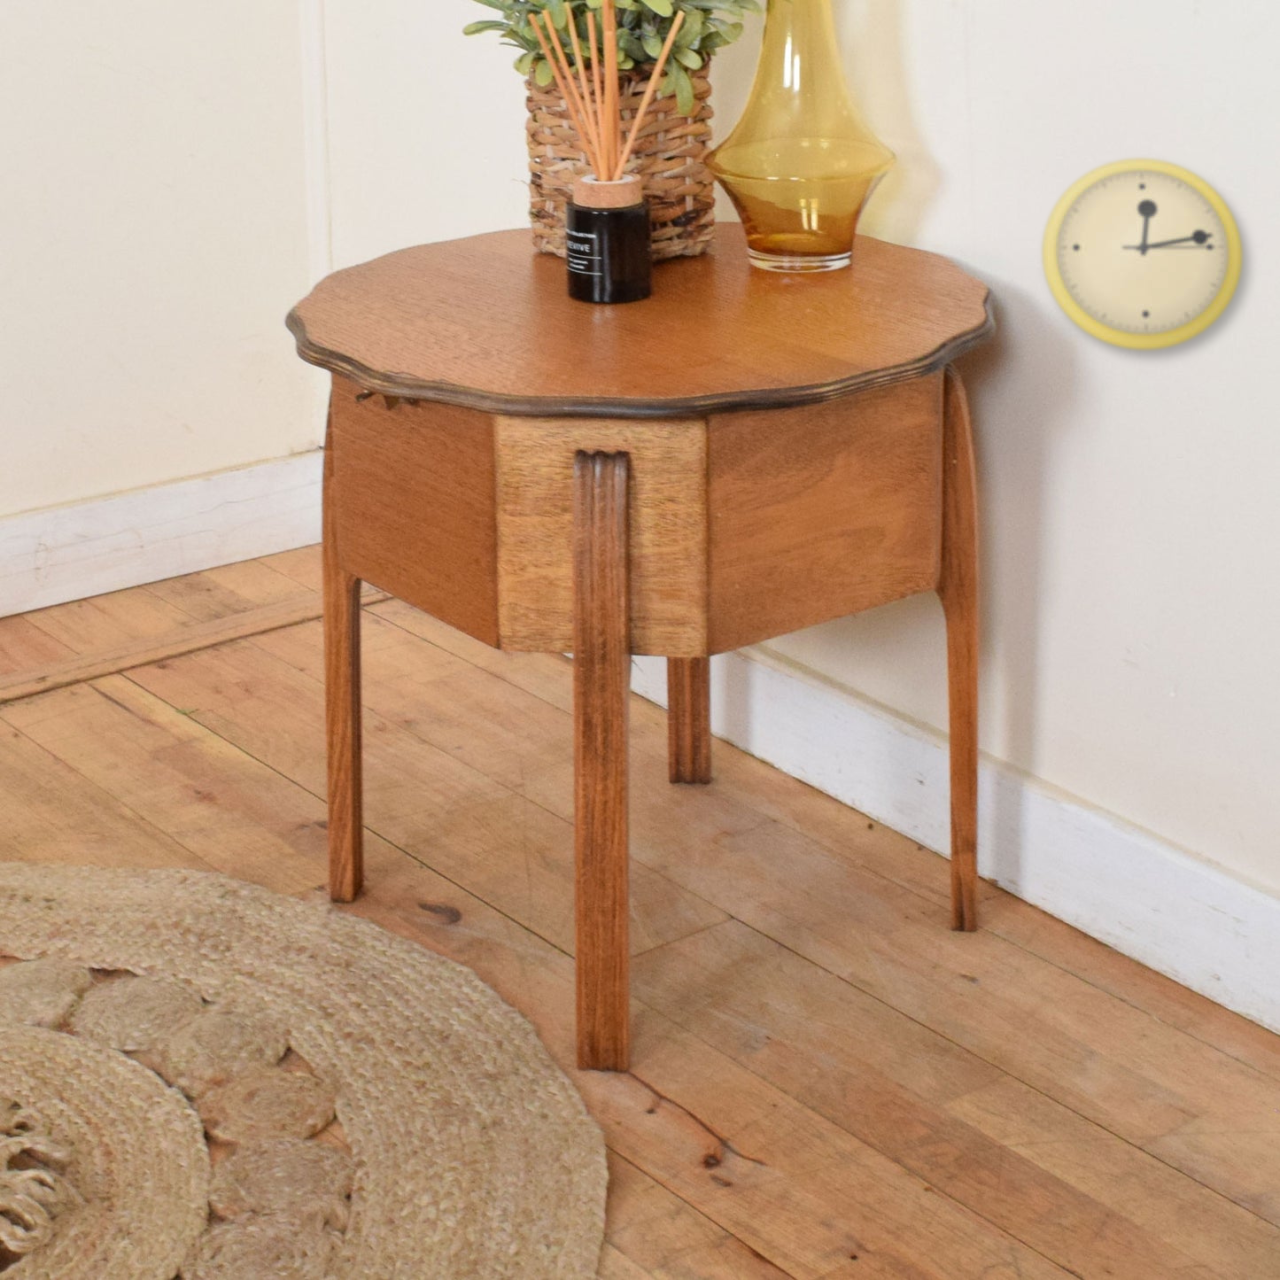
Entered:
12:13:15
